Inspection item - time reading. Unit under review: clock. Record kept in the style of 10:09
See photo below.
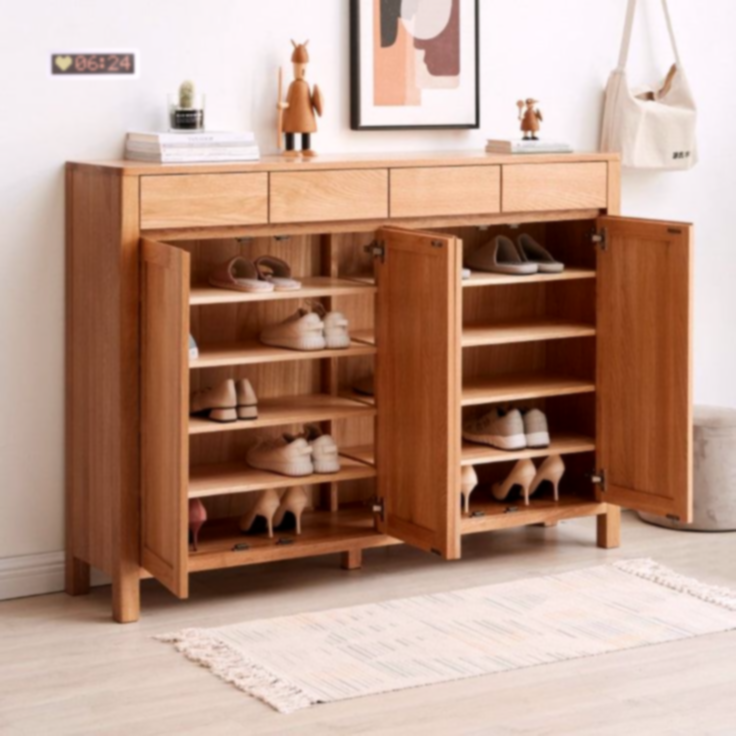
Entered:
6:24
